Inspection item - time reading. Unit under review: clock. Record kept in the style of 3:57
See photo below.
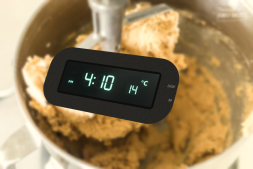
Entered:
4:10
